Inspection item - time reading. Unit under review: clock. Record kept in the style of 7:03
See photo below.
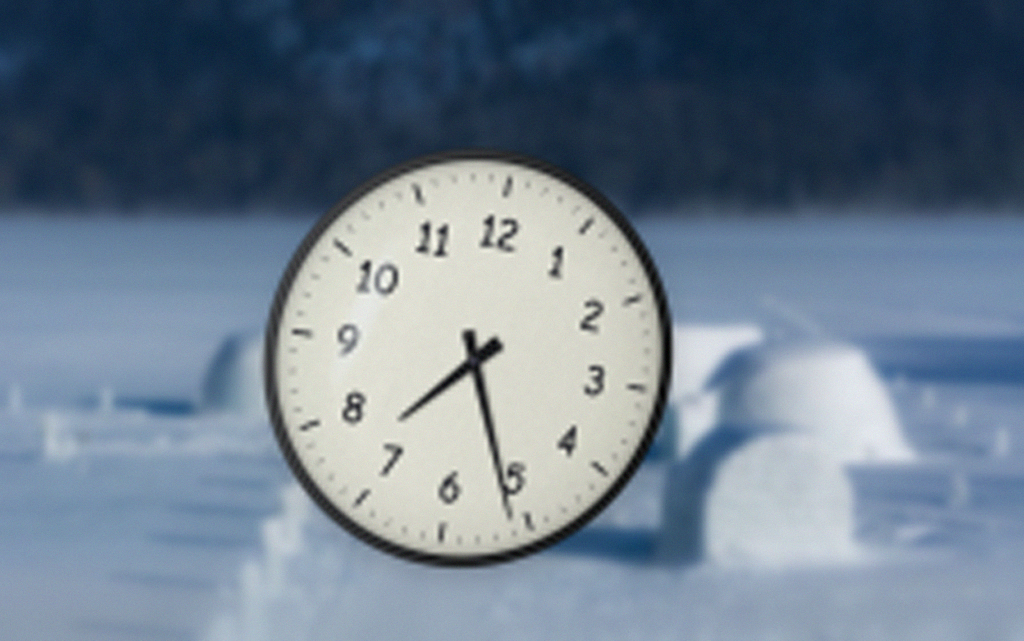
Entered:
7:26
